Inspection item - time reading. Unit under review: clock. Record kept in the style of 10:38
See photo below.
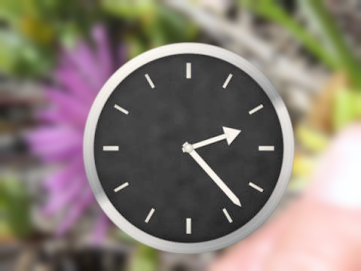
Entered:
2:23
